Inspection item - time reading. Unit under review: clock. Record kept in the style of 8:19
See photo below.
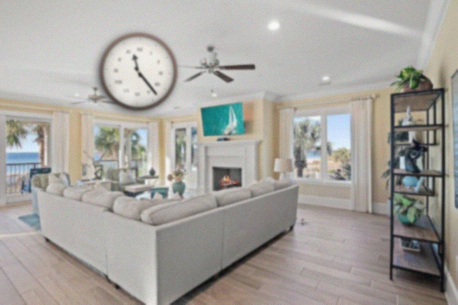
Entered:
11:23
